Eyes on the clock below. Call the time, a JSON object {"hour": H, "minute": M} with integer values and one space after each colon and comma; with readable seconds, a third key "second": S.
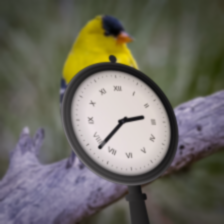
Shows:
{"hour": 2, "minute": 38}
